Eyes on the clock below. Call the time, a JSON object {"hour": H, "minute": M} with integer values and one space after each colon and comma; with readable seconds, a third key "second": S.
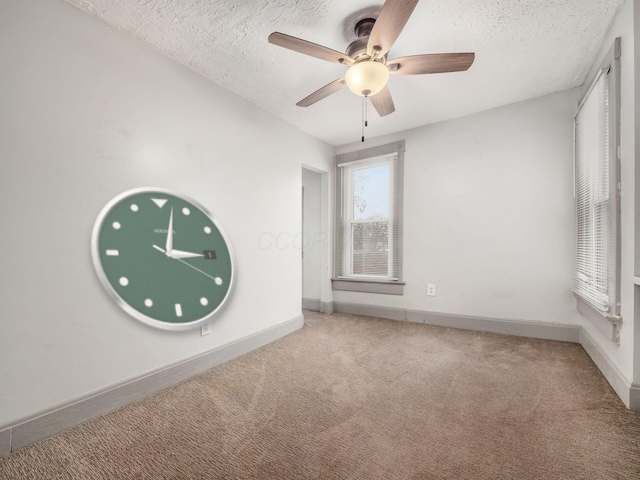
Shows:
{"hour": 3, "minute": 2, "second": 20}
